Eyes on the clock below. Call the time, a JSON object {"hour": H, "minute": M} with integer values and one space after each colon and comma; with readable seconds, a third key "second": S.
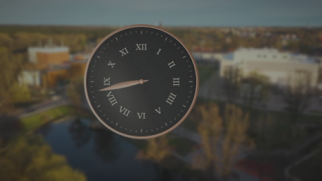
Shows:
{"hour": 8, "minute": 43}
